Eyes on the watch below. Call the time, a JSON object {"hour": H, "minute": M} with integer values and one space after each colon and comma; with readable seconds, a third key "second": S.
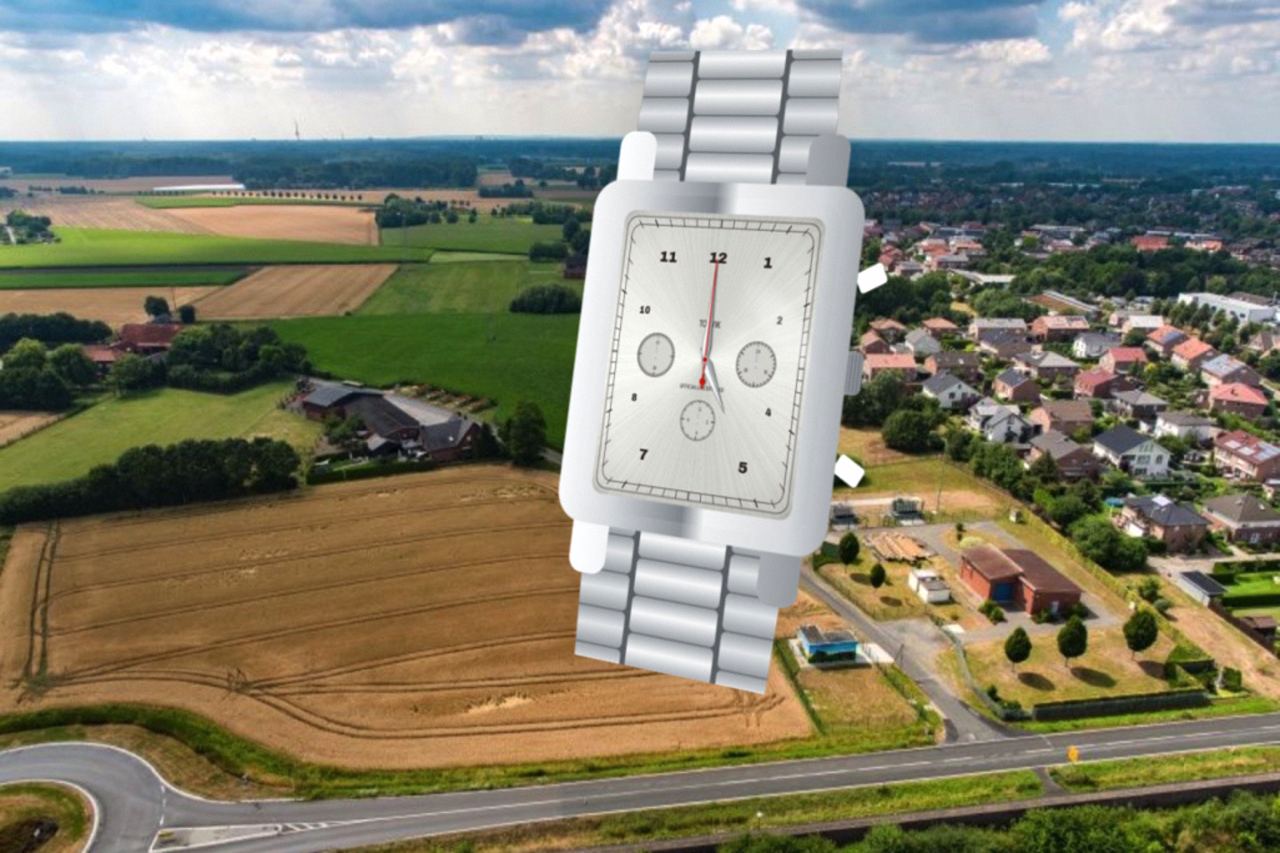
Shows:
{"hour": 5, "minute": 0}
